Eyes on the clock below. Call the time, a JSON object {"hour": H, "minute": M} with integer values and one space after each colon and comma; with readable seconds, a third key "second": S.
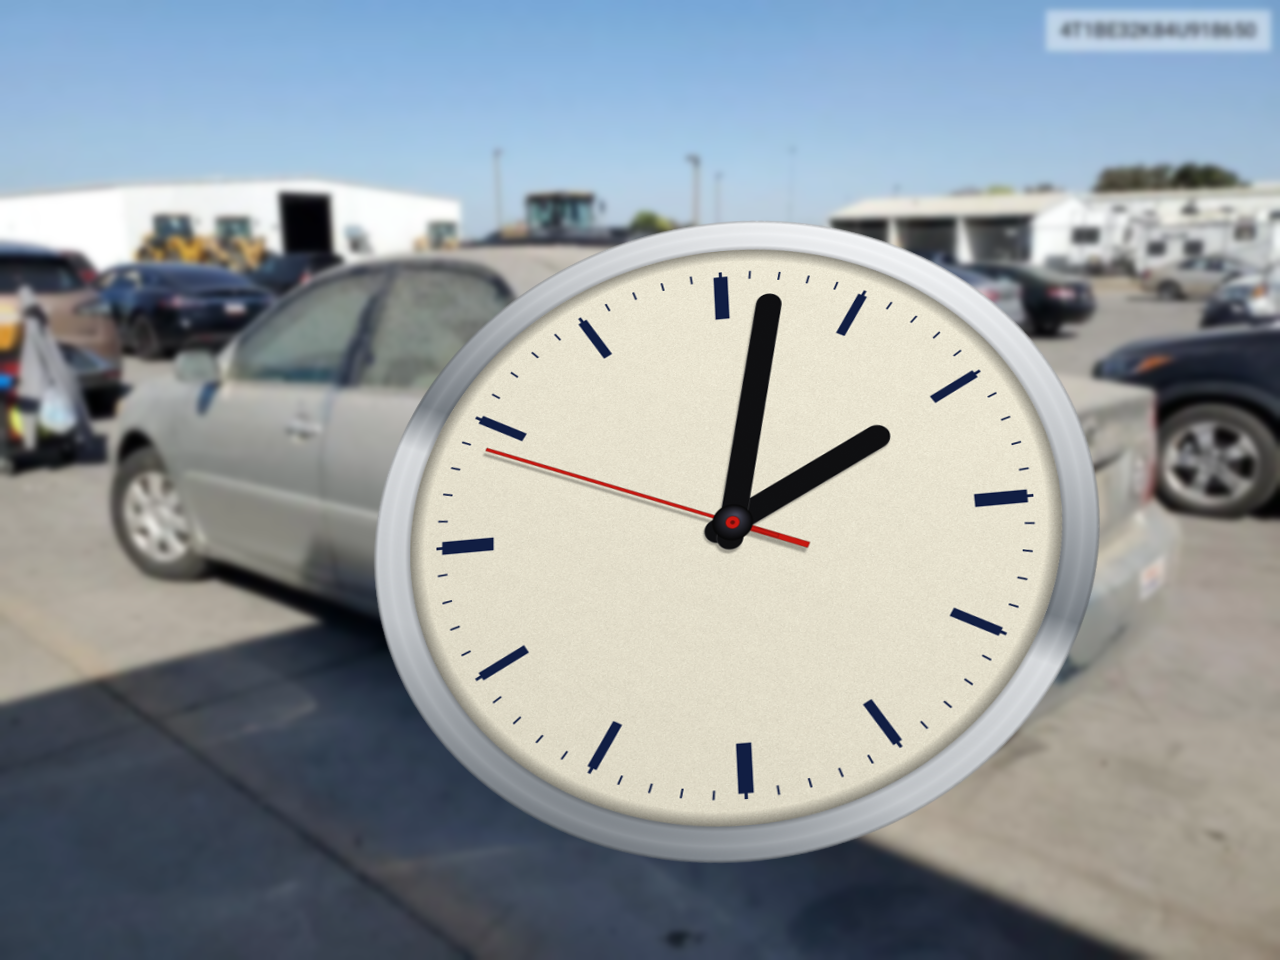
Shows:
{"hour": 2, "minute": 1, "second": 49}
